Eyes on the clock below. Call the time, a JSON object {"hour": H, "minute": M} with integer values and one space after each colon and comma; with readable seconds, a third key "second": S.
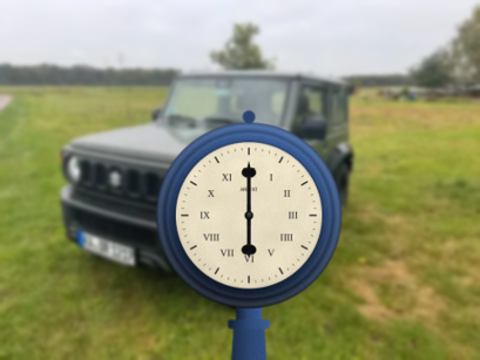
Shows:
{"hour": 6, "minute": 0}
